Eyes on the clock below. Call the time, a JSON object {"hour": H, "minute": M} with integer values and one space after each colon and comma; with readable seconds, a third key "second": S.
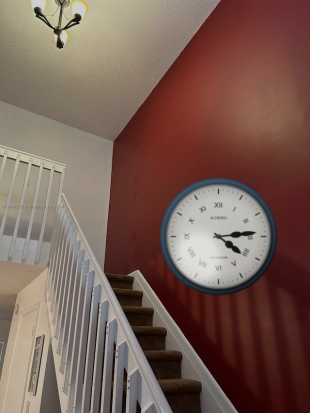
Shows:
{"hour": 4, "minute": 14}
